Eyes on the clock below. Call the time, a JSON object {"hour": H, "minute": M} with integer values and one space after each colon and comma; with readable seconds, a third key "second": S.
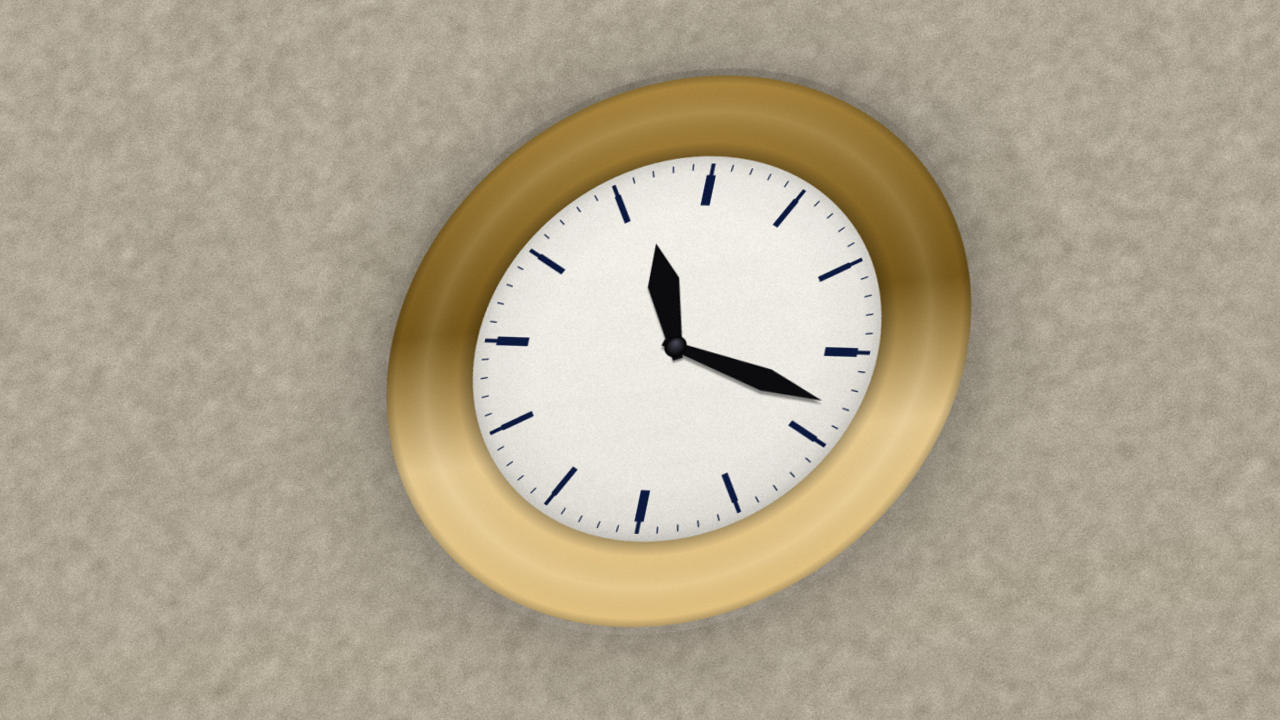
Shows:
{"hour": 11, "minute": 18}
